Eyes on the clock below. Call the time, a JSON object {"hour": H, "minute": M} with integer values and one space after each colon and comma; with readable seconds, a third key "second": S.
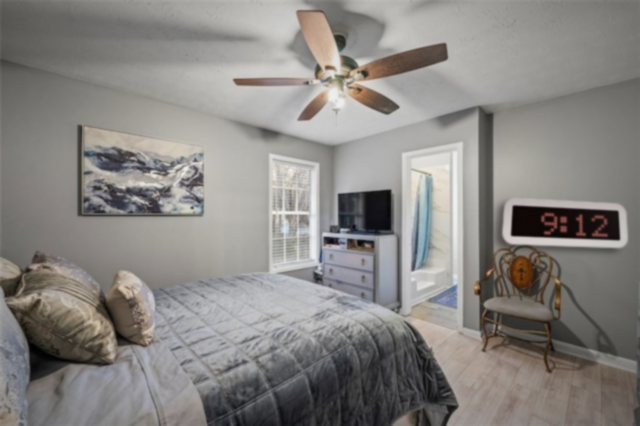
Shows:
{"hour": 9, "minute": 12}
